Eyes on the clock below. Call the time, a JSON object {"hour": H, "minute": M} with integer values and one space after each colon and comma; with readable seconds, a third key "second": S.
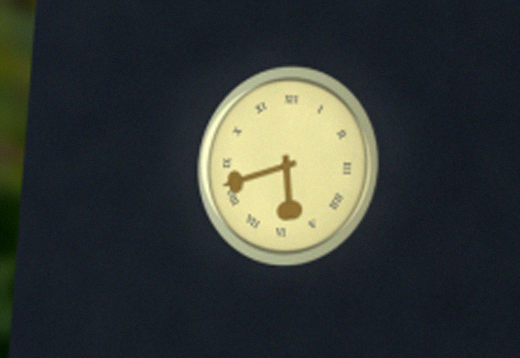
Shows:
{"hour": 5, "minute": 42}
